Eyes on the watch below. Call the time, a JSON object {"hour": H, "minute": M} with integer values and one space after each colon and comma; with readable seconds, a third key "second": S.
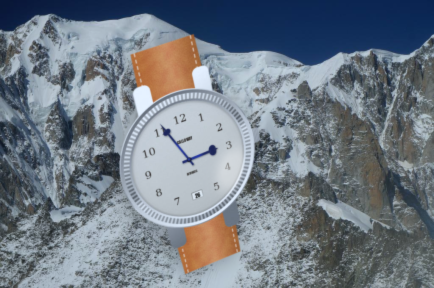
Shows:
{"hour": 2, "minute": 56}
